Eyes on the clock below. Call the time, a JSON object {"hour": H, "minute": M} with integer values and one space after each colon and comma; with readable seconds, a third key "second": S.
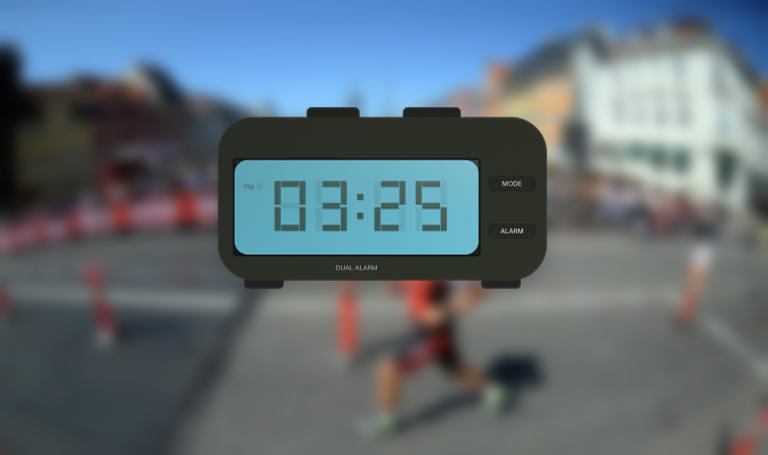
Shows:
{"hour": 3, "minute": 25}
